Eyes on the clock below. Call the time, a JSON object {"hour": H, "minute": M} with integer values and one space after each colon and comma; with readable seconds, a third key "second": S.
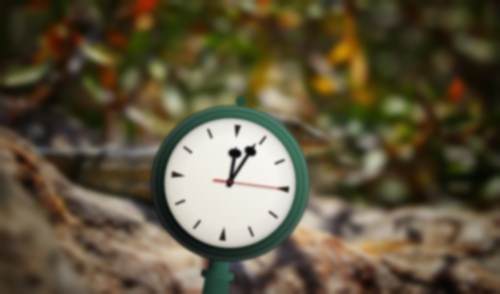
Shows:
{"hour": 12, "minute": 4, "second": 15}
